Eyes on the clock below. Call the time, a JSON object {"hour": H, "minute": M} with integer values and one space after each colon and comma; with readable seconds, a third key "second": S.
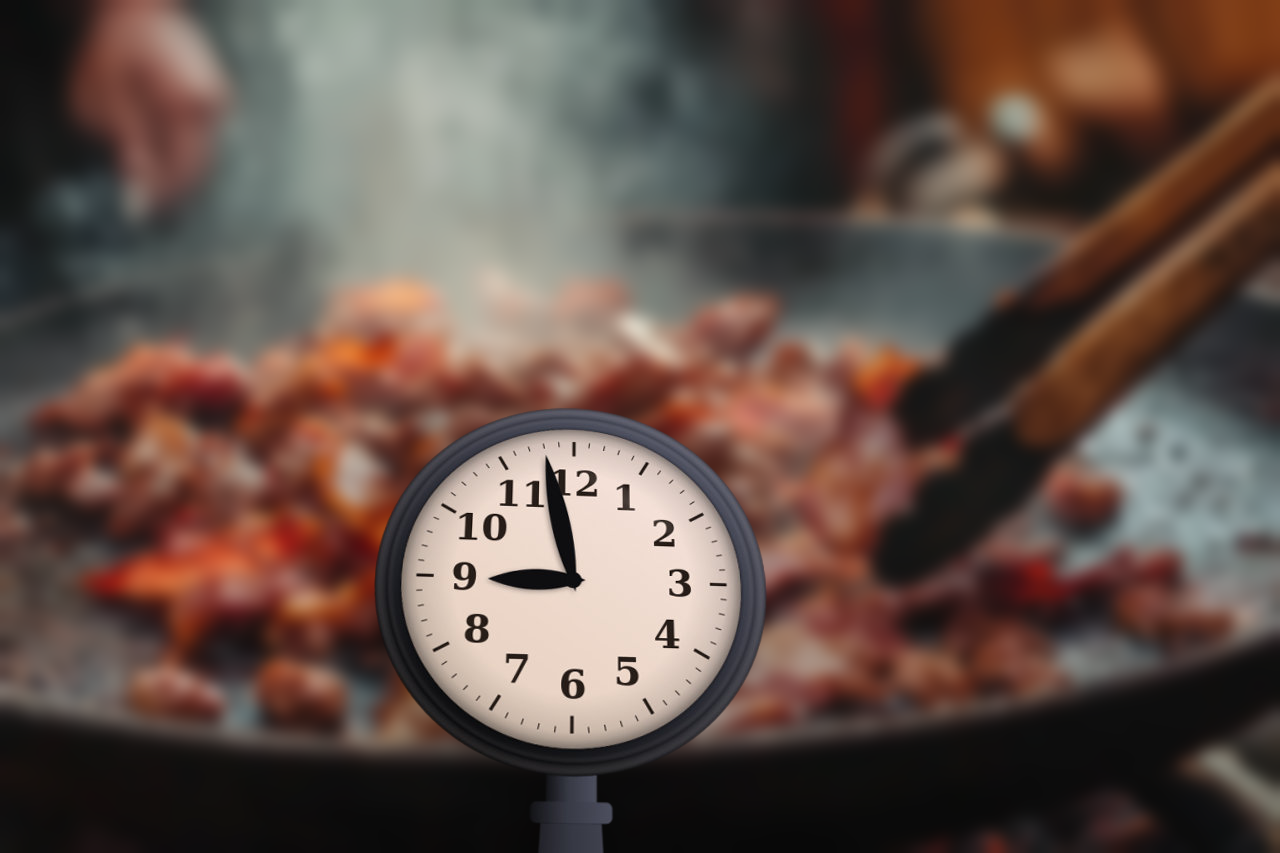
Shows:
{"hour": 8, "minute": 58}
